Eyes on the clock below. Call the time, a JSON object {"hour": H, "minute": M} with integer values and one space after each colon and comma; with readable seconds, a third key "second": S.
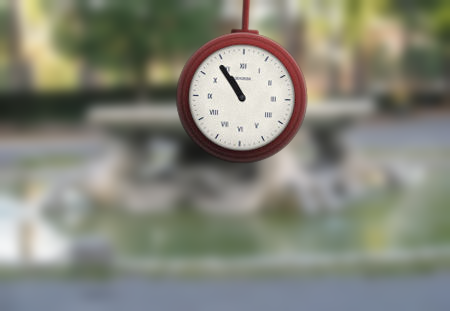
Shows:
{"hour": 10, "minute": 54}
